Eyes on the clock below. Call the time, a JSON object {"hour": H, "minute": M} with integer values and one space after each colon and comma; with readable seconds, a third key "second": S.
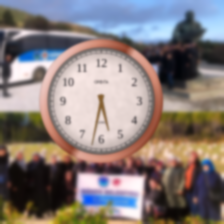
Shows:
{"hour": 5, "minute": 32}
